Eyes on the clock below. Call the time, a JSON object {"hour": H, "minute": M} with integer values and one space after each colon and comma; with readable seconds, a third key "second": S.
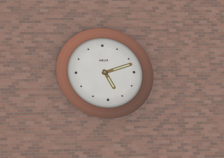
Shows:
{"hour": 5, "minute": 12}
